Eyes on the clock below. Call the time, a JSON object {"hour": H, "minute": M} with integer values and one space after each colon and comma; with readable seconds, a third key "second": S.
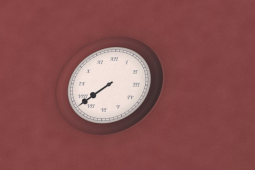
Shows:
{"hour": 7, "minute": 38}
